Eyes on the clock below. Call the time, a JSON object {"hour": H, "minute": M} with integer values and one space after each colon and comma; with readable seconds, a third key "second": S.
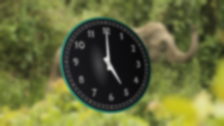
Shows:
{"hour": 5, "minute": 0}
